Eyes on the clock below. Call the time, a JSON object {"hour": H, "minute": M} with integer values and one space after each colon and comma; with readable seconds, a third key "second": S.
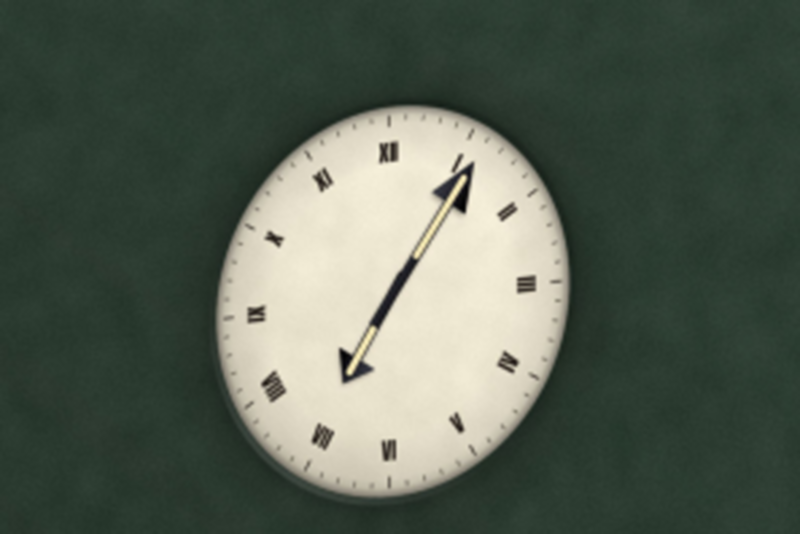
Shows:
{"hour": 7, "minute": 6}
